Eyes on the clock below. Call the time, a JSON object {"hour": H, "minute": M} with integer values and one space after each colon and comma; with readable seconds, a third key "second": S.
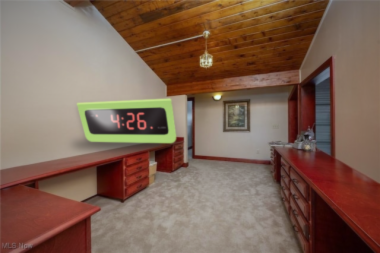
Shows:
{"hour": 4, "minute": 26}
